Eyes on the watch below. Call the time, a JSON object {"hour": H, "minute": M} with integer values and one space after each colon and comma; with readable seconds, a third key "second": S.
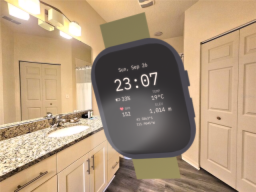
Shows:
{"hour": 23, "minute": 7}
